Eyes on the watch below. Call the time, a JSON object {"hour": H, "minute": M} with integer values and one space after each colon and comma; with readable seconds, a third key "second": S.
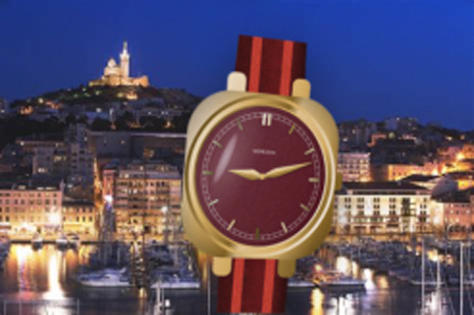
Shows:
{"hour": 9, "minute": 12}
